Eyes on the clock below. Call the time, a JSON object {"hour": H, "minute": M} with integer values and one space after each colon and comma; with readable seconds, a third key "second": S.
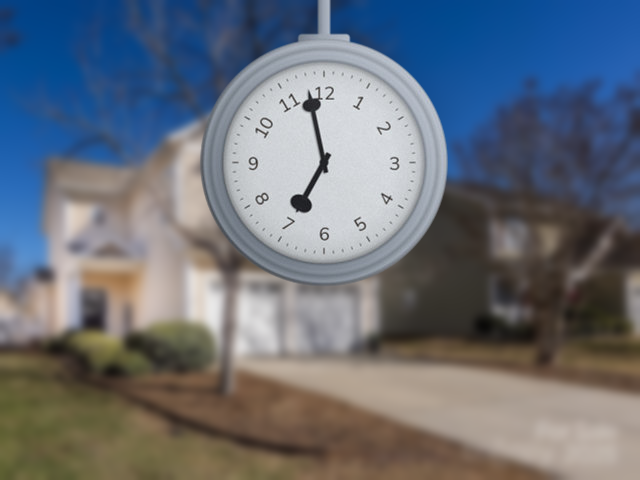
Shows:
{"hour": 6, "minute": 58}
